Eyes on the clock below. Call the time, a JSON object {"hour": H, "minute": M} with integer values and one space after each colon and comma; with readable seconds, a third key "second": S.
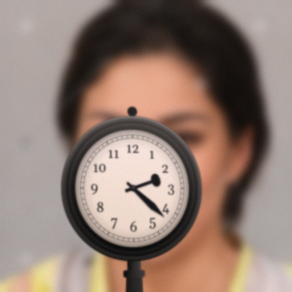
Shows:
{"hour": 2, "minute": 22}
